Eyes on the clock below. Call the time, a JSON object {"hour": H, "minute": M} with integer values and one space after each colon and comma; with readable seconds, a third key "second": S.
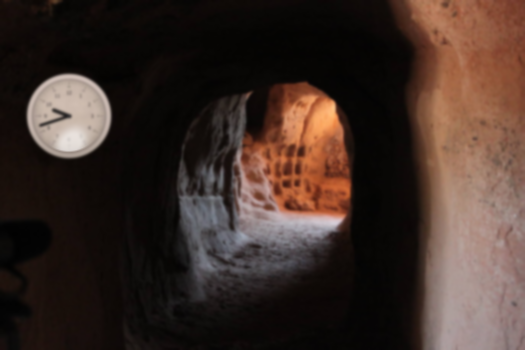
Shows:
{"hour": 9, "minute": 42}
